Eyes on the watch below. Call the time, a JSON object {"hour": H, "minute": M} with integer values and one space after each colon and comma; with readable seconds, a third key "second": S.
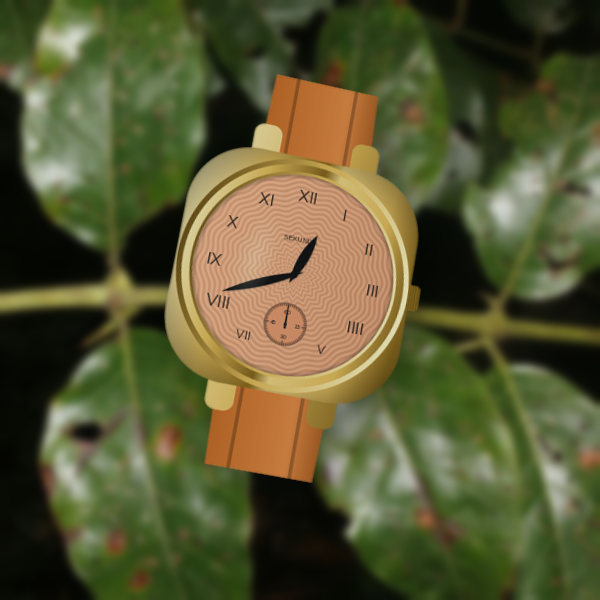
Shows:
{"hour": 12, "minute": 41}
